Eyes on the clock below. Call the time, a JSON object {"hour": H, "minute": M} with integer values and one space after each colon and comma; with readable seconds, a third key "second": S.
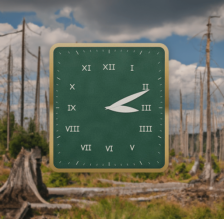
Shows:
{"hour": 3, "minute": 11}
